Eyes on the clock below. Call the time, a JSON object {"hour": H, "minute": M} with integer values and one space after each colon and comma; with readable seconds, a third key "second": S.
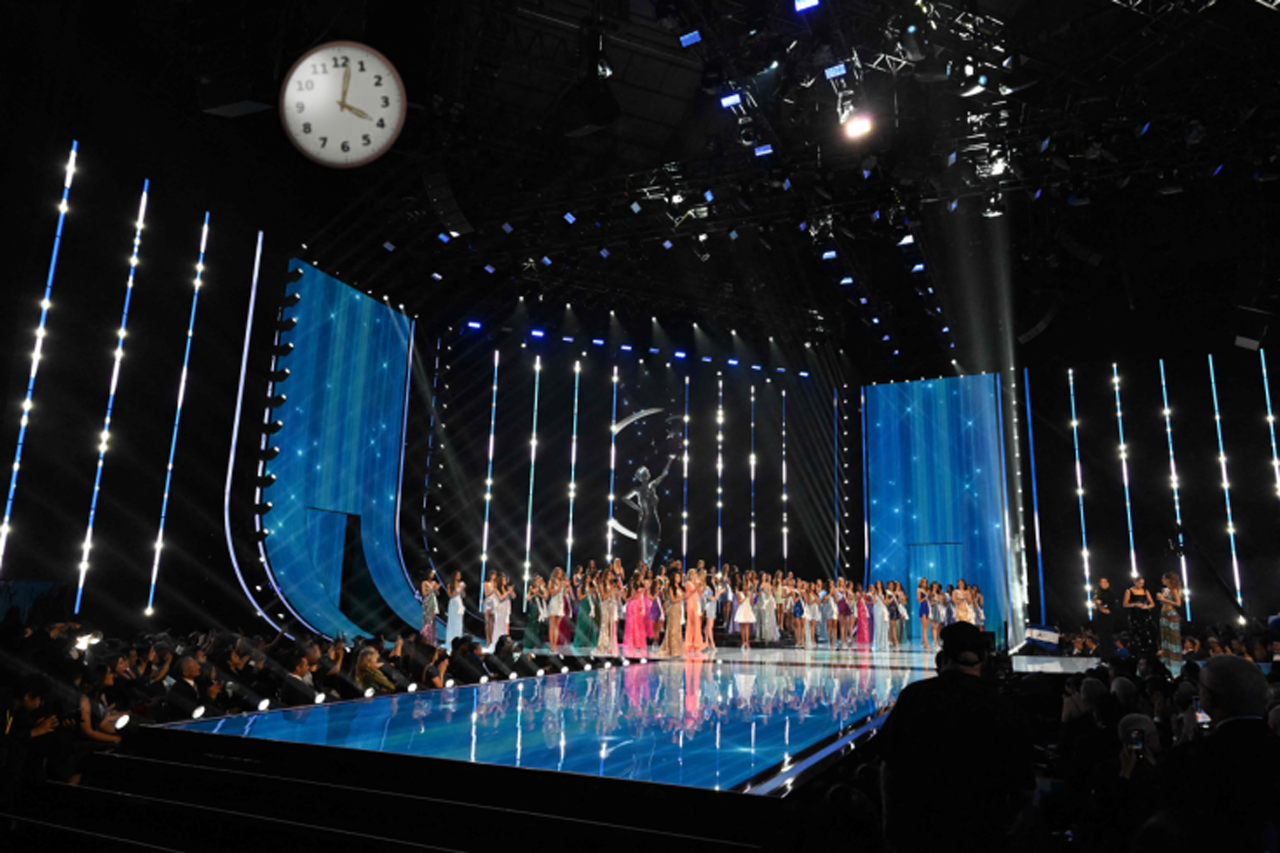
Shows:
{"hour": 4, "minute": 2}
